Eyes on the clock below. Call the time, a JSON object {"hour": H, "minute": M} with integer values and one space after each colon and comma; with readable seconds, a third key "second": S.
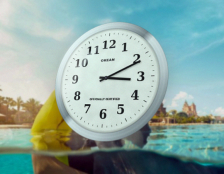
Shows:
{"hour": 3, "minute": 11}
